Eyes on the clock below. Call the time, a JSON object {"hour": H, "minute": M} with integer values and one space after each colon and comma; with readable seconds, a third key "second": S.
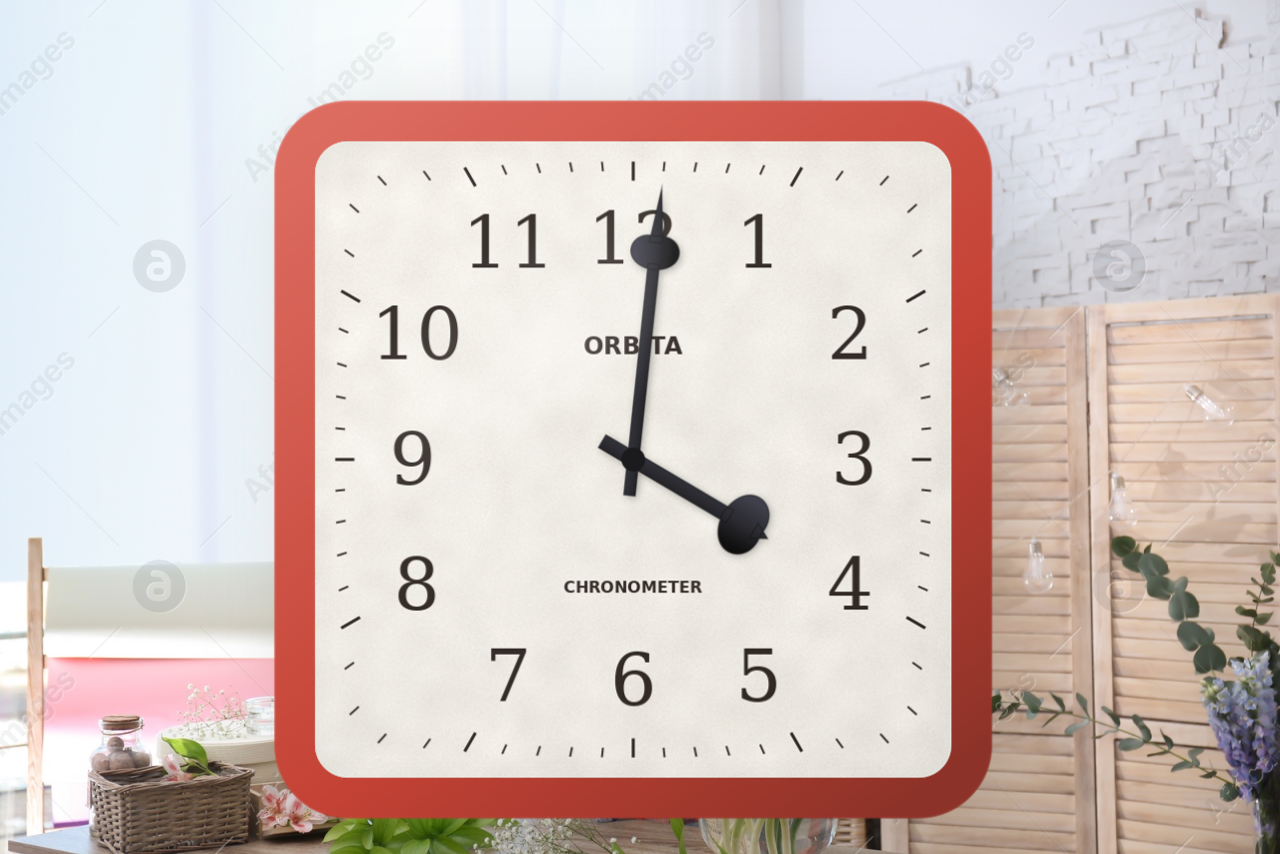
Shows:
{"hour": 4, "minute": 1}
